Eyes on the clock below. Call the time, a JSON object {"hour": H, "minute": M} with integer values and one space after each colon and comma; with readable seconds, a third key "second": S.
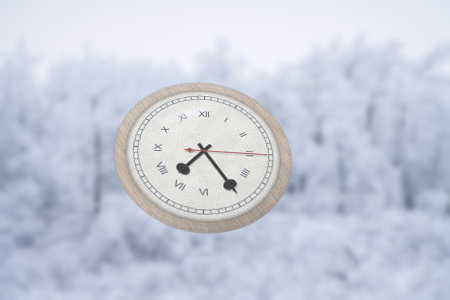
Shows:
{"hour": 7, "minute": 24, "second": 15}
